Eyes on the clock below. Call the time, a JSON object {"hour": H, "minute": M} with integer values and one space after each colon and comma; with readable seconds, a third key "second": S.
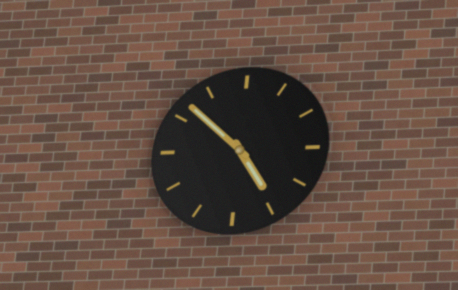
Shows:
{"hour": 4, "minute": 52}
